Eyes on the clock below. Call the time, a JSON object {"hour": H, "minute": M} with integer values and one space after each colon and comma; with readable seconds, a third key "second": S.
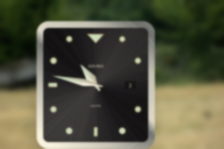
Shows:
{"hour": 10, "minute": 47}
